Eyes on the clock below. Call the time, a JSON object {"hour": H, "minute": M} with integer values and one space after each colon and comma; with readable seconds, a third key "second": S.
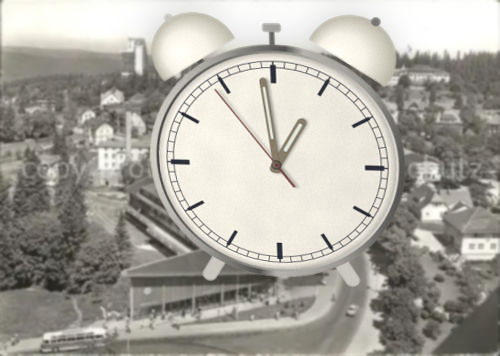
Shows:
{"hour": 12, "minute": 58, "second": 54}
